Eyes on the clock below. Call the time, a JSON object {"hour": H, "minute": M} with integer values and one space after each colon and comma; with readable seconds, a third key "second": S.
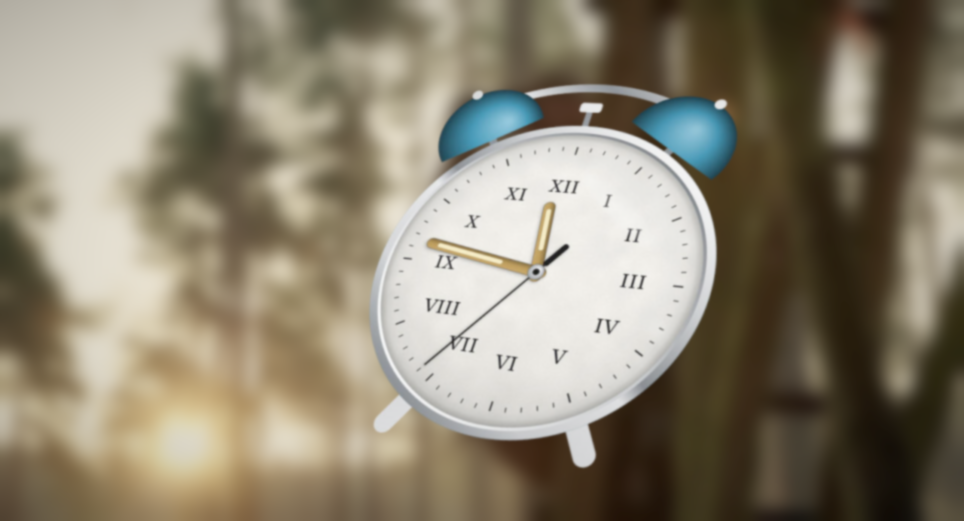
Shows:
{"hour": 11, "minute": 46, "second": 36}
